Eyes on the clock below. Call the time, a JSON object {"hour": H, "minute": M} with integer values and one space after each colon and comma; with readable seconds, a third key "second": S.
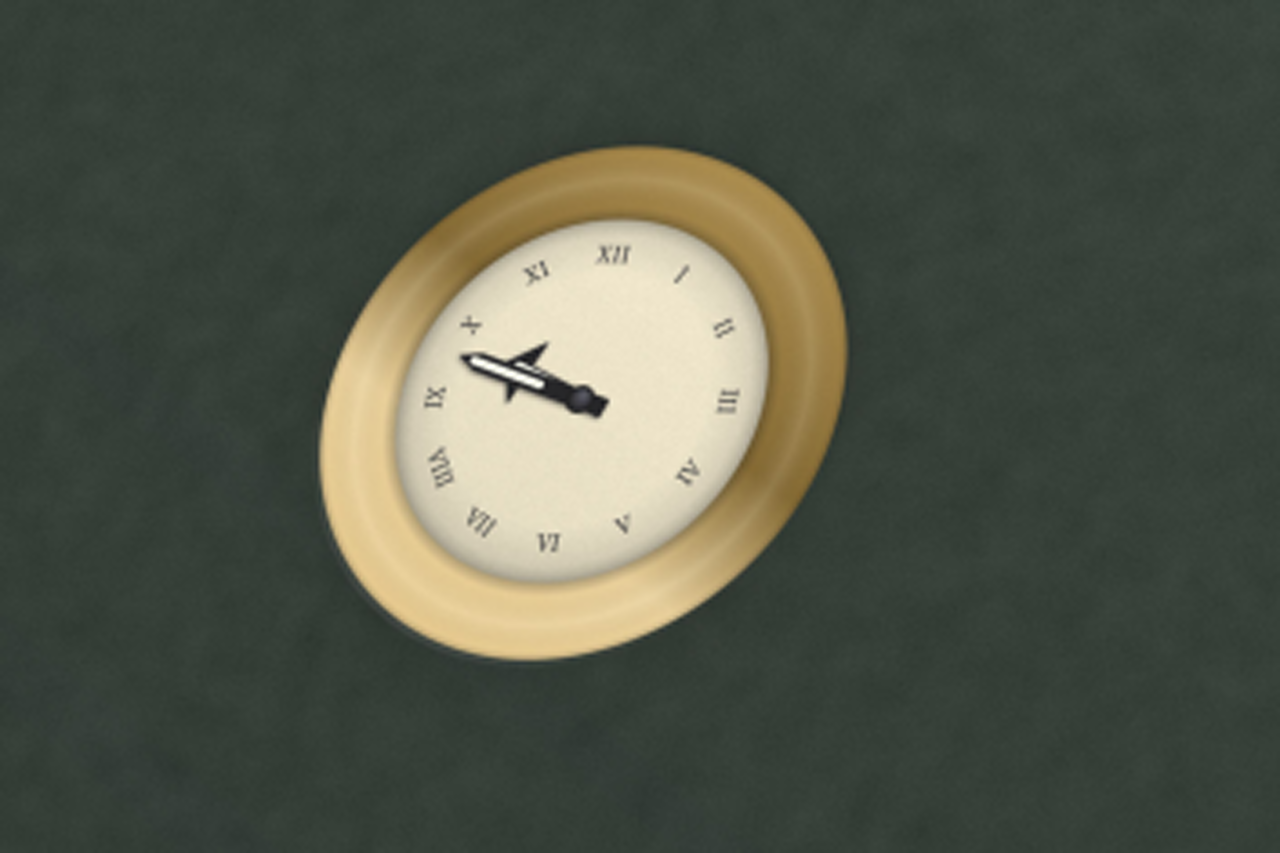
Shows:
{"hour": 9, "minute": 48}
